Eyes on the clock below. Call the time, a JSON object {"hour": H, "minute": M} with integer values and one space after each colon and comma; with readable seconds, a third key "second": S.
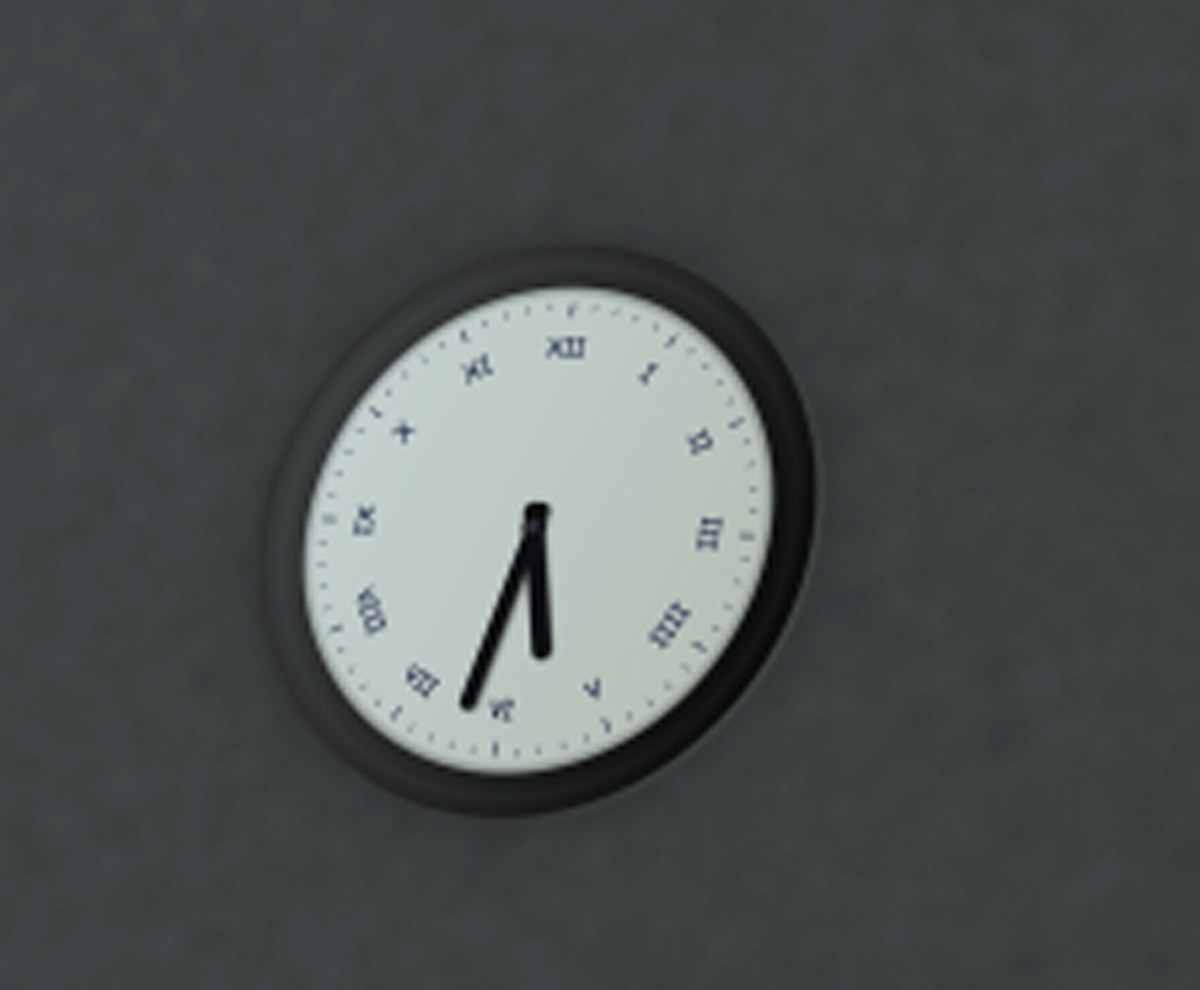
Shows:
{"hour": 5, "minute": 32}
